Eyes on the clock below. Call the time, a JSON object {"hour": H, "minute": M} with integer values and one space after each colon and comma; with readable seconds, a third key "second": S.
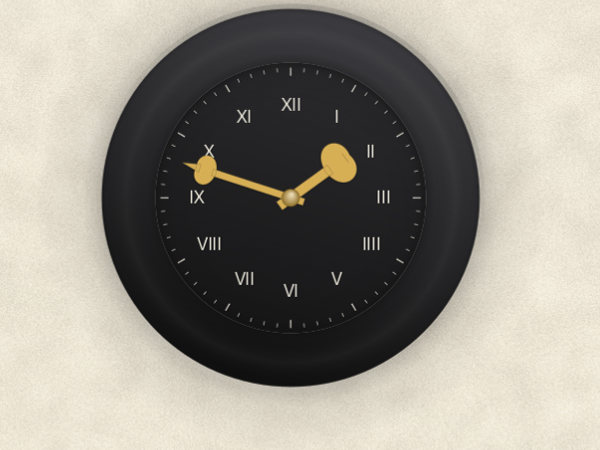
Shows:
{"hour": 1, "minute": 48}
